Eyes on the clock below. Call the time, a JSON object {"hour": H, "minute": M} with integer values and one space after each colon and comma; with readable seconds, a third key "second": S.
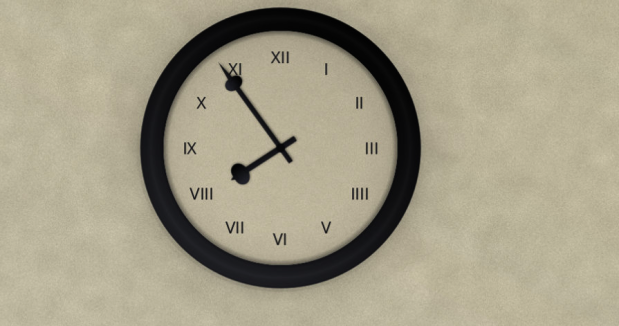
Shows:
{"hour": 7, "minute": 54}
